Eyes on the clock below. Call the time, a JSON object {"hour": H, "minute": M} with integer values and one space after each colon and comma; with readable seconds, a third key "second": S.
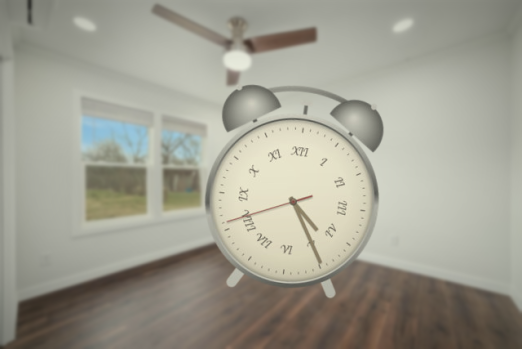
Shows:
{"hour": 4, "minute": 24, "second": 41}
